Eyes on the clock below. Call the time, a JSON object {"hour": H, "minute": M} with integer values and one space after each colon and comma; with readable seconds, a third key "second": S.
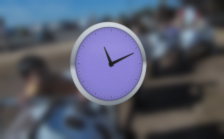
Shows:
{"hour": 11, "minute": 11}
